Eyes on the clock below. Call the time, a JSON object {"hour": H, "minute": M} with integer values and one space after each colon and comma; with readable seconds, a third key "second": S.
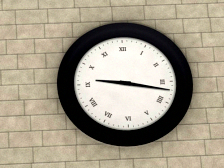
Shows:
{"hour": 9, "minute": 17}
